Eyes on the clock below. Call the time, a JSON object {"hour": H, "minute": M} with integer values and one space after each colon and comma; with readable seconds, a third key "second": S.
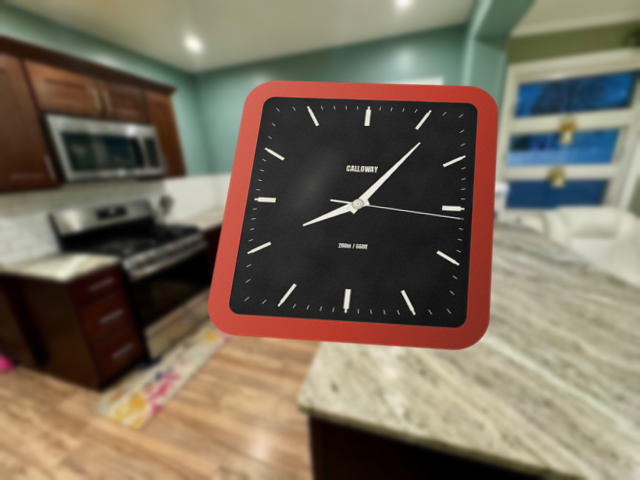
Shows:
{"hour": 8, "minute": 6, "second": 16}
